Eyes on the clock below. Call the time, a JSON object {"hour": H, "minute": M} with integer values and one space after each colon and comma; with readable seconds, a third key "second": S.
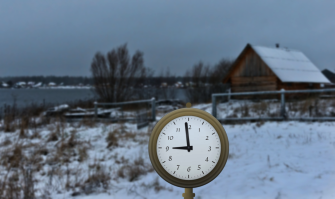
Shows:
{"hour": 8, "minute": 59}
